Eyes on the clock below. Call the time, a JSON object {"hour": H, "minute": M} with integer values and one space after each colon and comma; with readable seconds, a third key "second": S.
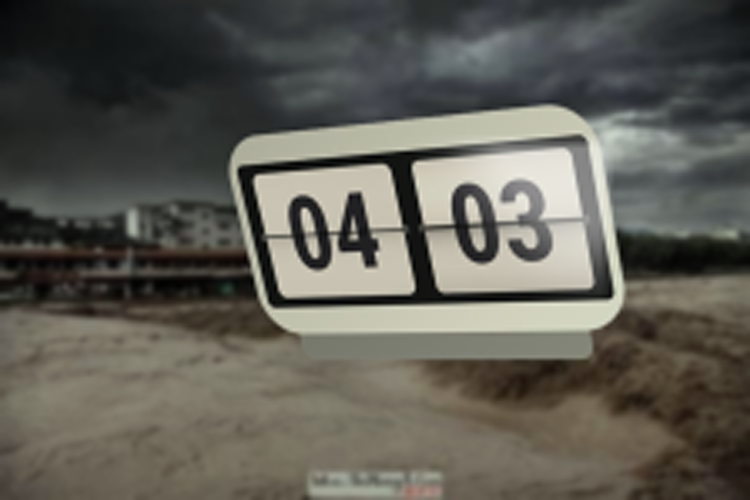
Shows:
{"hour": 4, "minute": 3}
